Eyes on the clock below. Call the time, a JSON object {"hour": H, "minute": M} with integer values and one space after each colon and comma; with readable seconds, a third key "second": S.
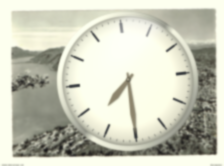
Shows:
{"hour": 7, "minute": 30}
